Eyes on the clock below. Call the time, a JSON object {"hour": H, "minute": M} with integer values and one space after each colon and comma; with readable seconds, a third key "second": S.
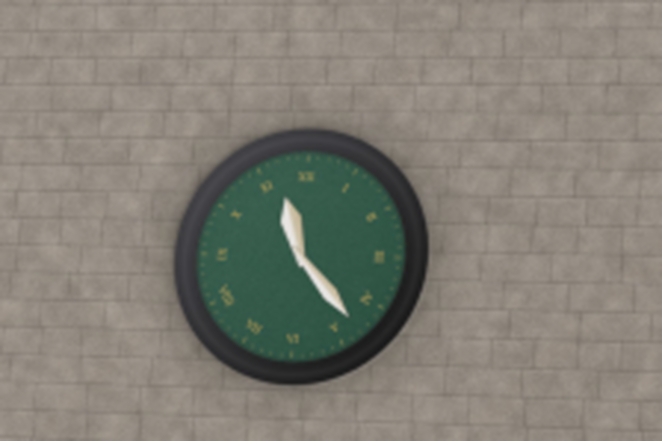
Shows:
{"hour": 11, "minute": 23}
